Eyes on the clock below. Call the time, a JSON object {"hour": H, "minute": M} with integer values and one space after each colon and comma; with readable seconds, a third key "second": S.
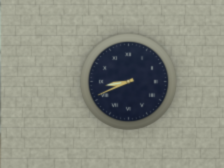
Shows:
{"hour": 8, "minute": 41}
